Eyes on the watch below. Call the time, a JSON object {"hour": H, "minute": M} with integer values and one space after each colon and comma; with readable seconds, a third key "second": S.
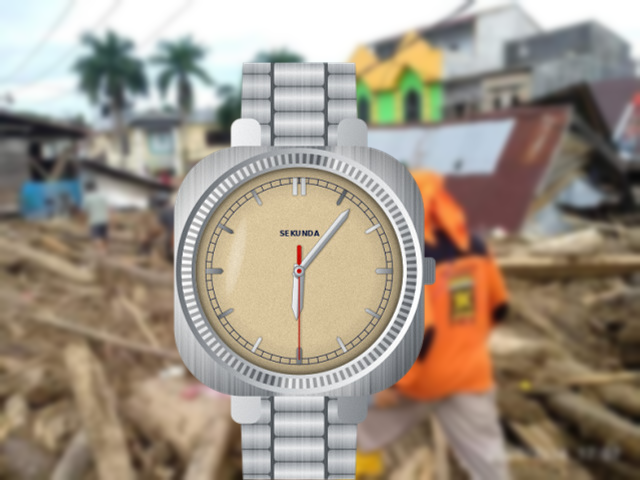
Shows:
{"hour": 6, "minute": 6, "second": 30}
